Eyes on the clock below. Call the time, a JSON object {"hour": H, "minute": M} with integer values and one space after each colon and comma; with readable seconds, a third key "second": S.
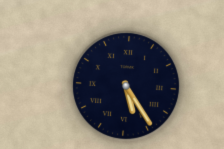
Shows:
{"hour": 5, "minute": 24}
